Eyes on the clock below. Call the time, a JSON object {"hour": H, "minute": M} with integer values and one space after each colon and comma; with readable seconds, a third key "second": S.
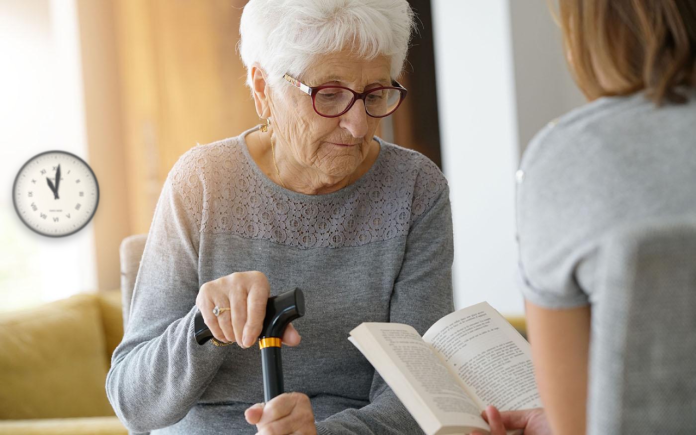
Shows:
{"hour": 11, "minute": 1}
